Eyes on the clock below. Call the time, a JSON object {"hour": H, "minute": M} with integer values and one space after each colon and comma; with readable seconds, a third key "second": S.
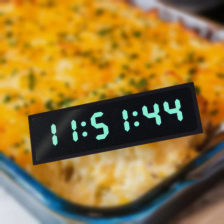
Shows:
{"hour": 11, "minute": 51, "second": 44}
